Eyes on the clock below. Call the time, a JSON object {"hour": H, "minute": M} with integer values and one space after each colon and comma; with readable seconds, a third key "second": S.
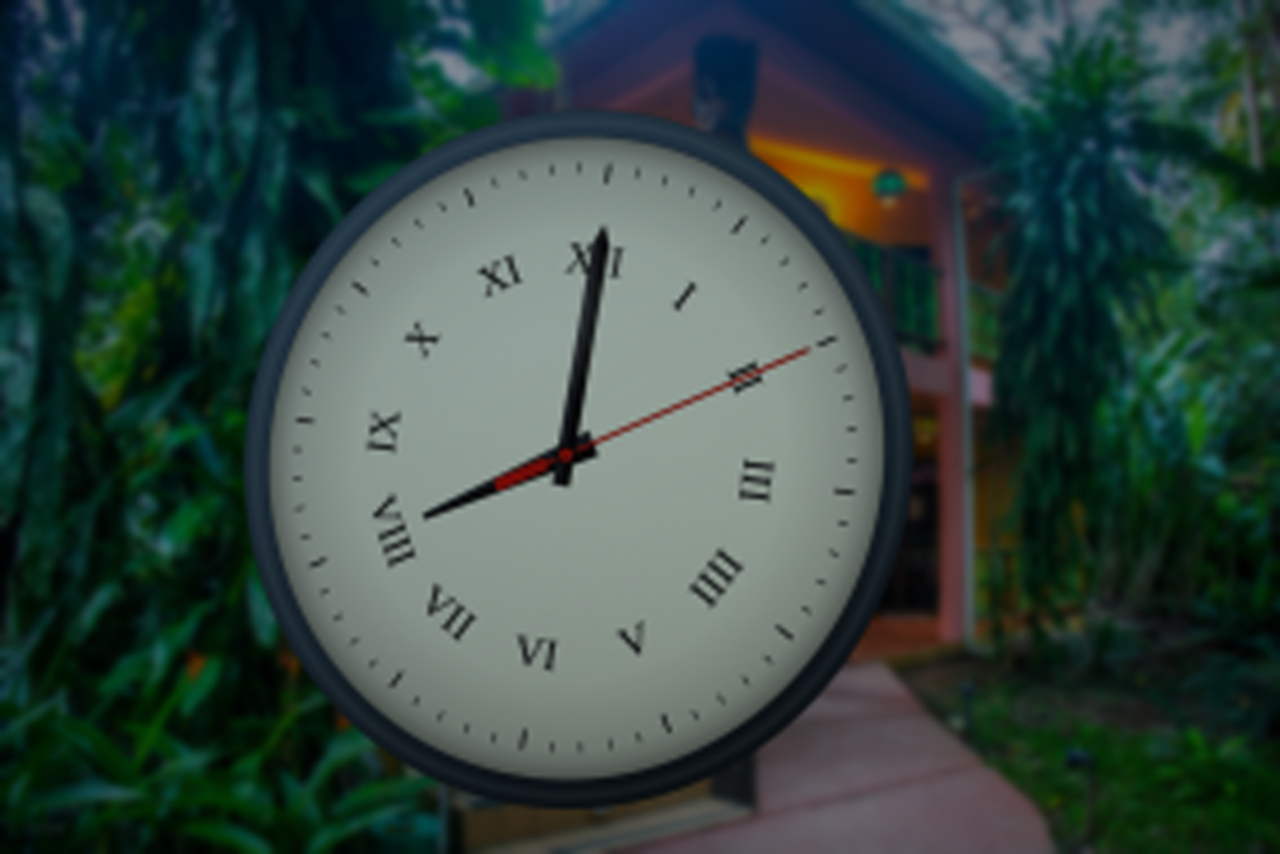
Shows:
{"hour": 8, "minute": 0, "second": 10}
